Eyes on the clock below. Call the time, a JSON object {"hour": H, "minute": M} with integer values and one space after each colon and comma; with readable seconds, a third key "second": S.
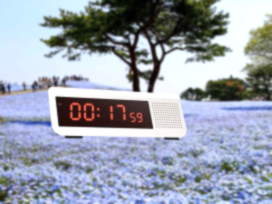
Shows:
{"hour": 0, "minute": 17, "second": 59}
